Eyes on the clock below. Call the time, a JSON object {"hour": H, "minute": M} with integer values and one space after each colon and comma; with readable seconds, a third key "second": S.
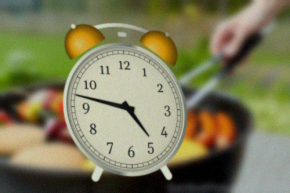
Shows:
{"hour": 4, "minute": 47}
